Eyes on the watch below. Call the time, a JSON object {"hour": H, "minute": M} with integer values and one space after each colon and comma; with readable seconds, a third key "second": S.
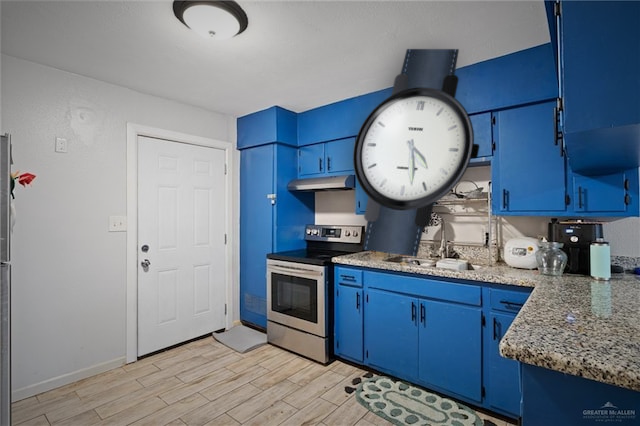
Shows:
{"hour": 4, "minute": 28}
